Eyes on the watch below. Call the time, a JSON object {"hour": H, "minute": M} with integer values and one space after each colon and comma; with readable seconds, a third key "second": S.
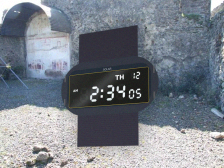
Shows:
{"hour": 2, "minute": 34, "second": 5}
